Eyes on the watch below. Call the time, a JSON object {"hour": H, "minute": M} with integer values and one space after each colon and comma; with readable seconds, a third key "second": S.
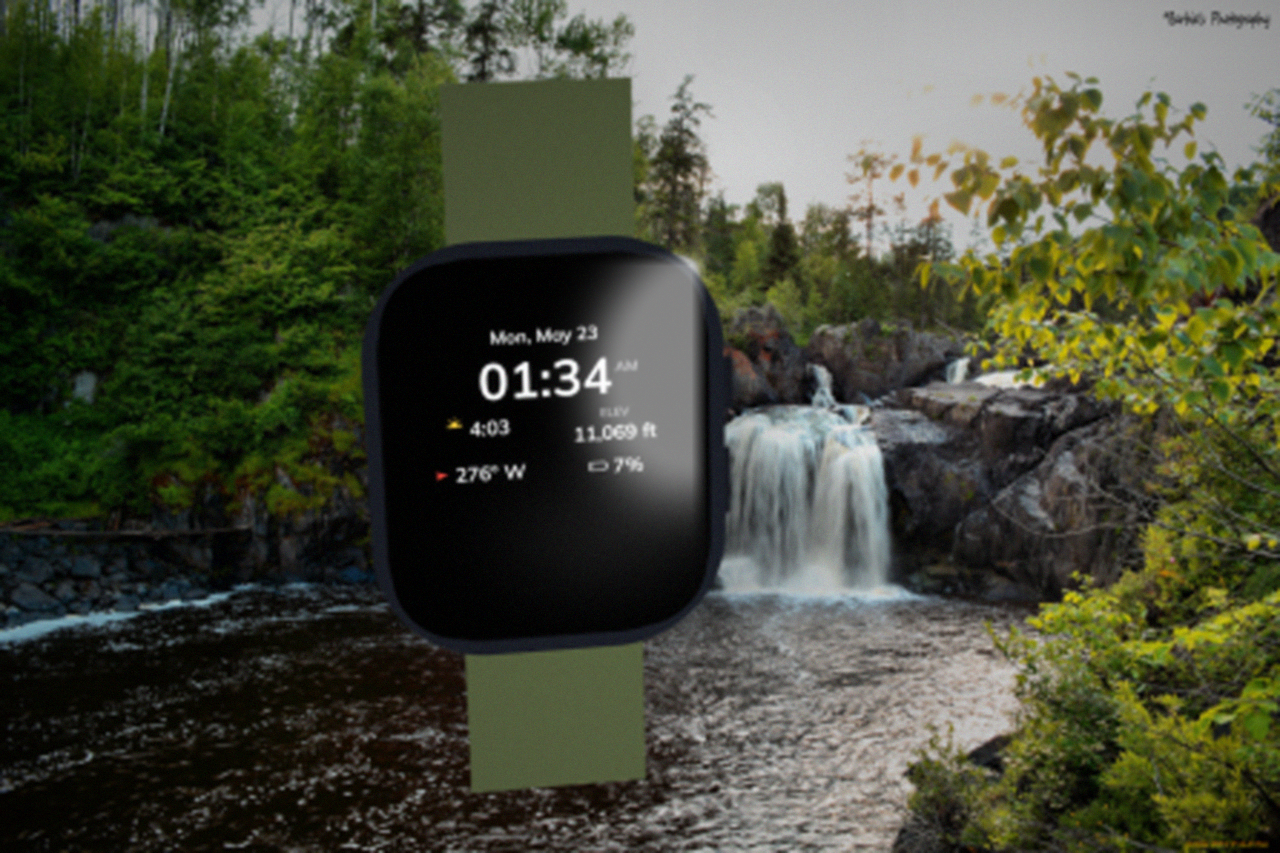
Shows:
{"hour": 1, "minute": 34}
